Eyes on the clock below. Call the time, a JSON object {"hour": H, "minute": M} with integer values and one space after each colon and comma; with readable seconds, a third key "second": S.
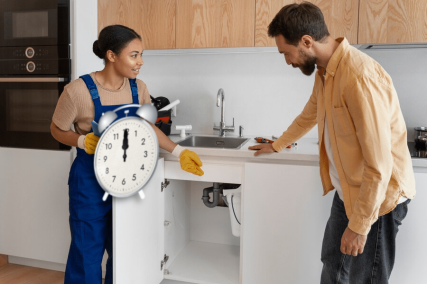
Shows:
{"hour": 12, "minute": 0}
